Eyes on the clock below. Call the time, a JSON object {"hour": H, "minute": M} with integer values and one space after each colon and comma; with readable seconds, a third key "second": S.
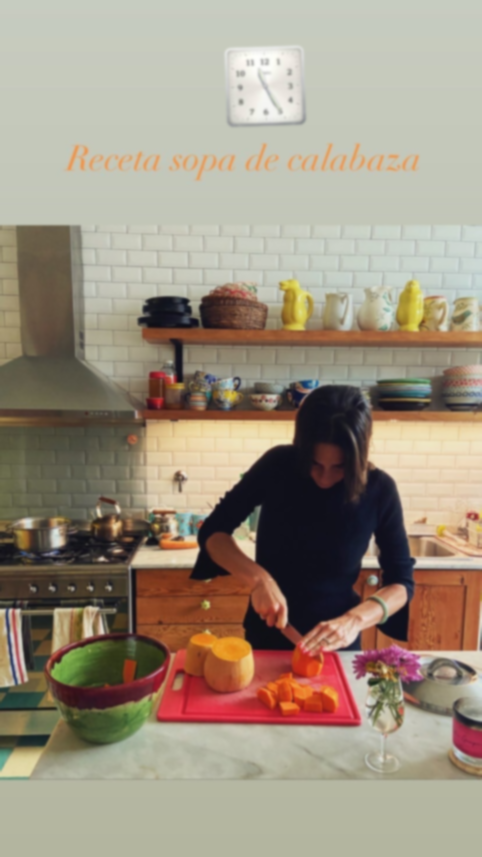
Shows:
{"hour": 11, "minute": 25}
